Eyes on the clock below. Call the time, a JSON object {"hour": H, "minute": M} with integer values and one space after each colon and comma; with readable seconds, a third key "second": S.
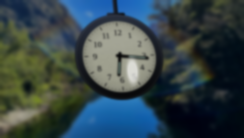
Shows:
{"hour": 6, "minute": 16}
